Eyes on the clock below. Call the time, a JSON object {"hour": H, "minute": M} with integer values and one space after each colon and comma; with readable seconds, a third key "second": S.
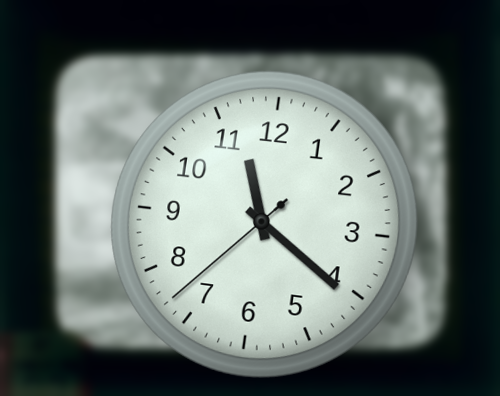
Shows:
{"hour": 11, "minute": 20, "second": 37}
